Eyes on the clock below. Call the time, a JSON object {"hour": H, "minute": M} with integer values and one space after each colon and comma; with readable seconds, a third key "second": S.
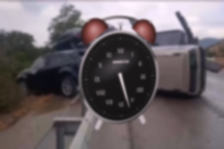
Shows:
{"hour": 5, "minute": 27}
